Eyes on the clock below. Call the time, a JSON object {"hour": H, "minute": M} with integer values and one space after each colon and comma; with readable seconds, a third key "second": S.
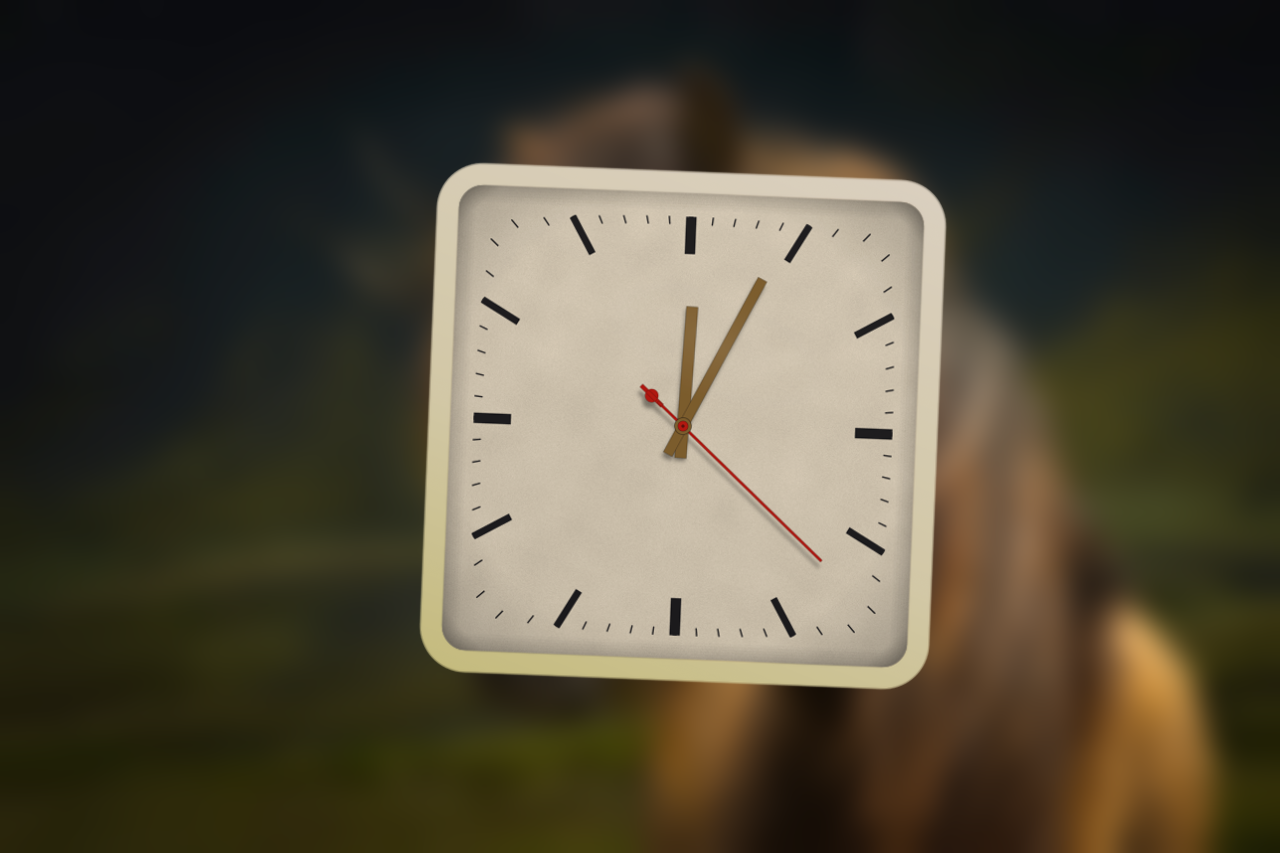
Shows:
{"hour": 12, "minute": 4, "second": 22}
